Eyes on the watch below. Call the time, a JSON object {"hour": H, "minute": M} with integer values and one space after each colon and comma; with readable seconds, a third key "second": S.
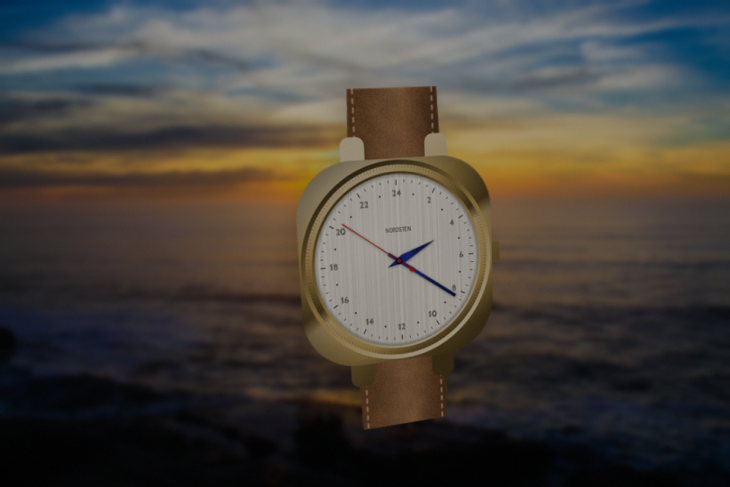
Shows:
{"hour": 4, "minute": 20, "second": 51}
